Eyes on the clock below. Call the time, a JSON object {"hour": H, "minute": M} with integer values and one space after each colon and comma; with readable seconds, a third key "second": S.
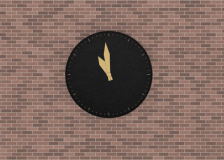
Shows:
{"hour": 10, "minute": 59}
